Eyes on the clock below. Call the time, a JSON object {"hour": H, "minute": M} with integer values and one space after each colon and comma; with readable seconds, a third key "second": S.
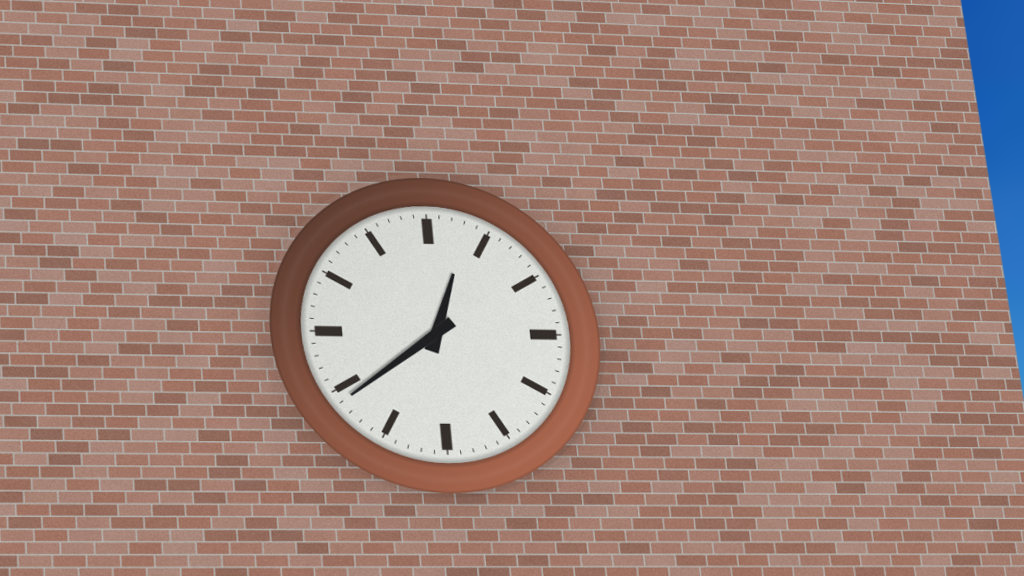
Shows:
{"hour": 12, "minute": 39}
